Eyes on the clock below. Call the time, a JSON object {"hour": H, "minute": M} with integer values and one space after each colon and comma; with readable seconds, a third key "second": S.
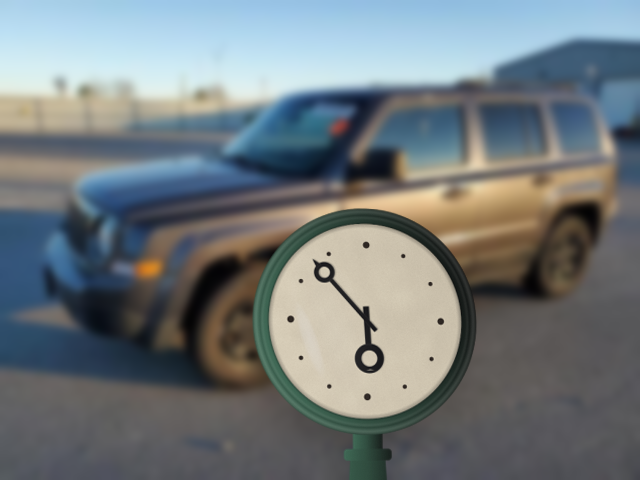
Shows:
{"hour": 5, "minute": 53}
